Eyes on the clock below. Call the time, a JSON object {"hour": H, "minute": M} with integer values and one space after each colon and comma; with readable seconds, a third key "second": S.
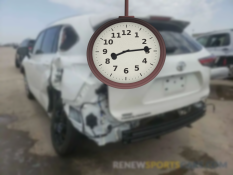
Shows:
{"hour": 8, "minute": 14}
